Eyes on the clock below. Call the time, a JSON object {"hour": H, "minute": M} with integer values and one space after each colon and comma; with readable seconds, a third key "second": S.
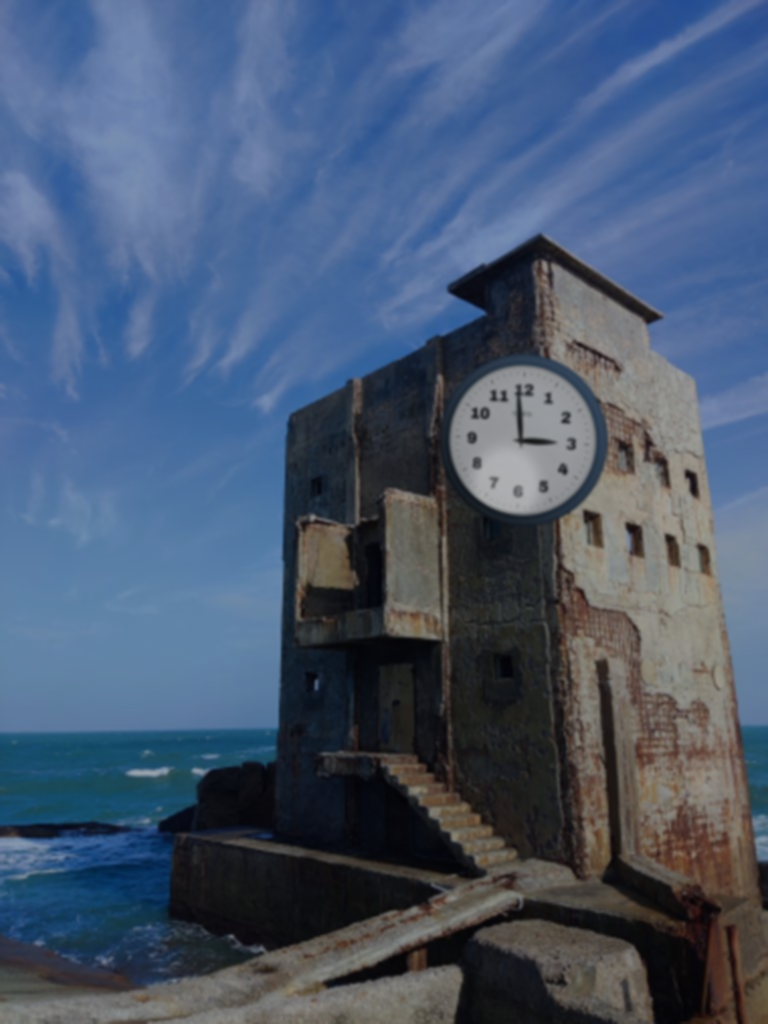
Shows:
{"hour": 2, "minute": 59}
